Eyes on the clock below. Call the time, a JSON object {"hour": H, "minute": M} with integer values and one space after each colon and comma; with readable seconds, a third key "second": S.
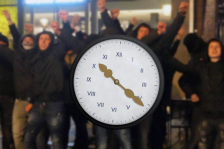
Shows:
{"hour": 10, "minute": 21}
